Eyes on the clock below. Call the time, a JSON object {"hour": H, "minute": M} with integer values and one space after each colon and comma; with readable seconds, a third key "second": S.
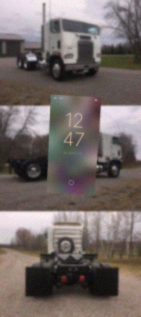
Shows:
{"hour": 12, "minute": 47}
